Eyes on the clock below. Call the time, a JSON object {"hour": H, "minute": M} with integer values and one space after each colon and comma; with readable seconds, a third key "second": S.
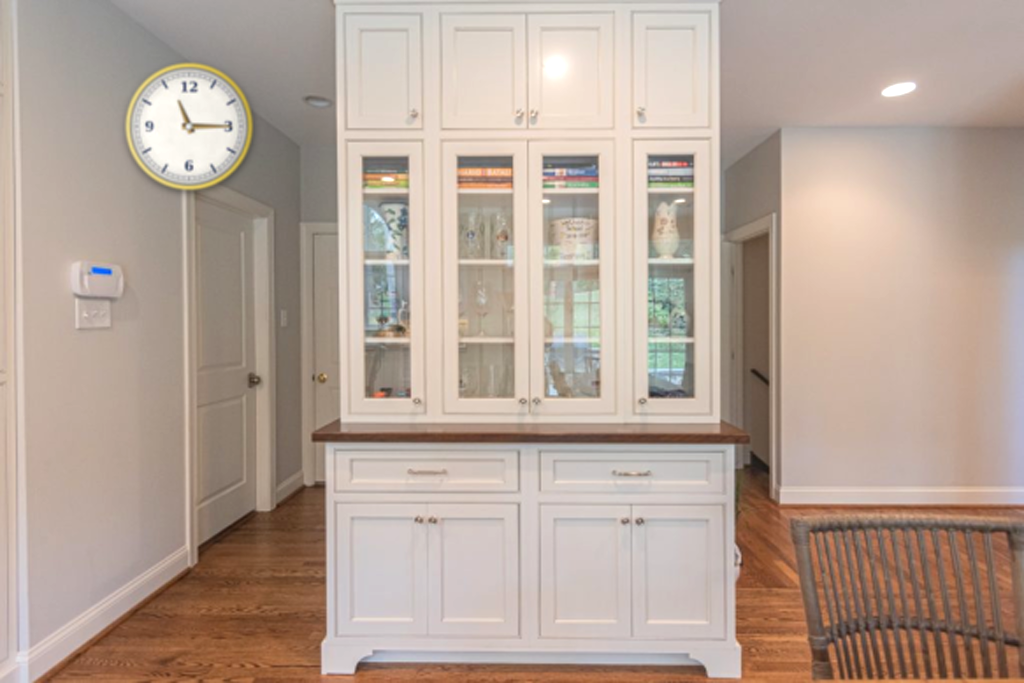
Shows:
{"hour": 11, "minute": 15}
